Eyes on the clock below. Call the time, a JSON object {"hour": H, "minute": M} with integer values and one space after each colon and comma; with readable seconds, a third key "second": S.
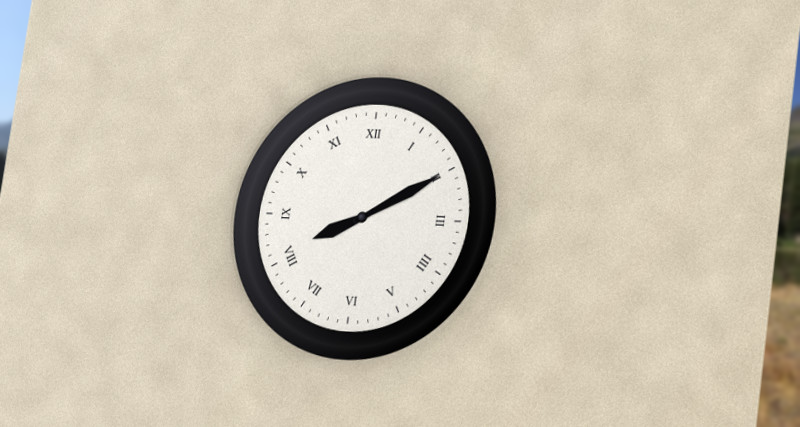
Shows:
{"hour": 8, "minute": 10}
